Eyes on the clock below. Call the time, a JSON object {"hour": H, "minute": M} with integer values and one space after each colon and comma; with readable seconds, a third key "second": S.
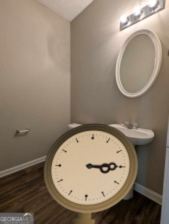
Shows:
{"hour": 3, "minute": 15}
